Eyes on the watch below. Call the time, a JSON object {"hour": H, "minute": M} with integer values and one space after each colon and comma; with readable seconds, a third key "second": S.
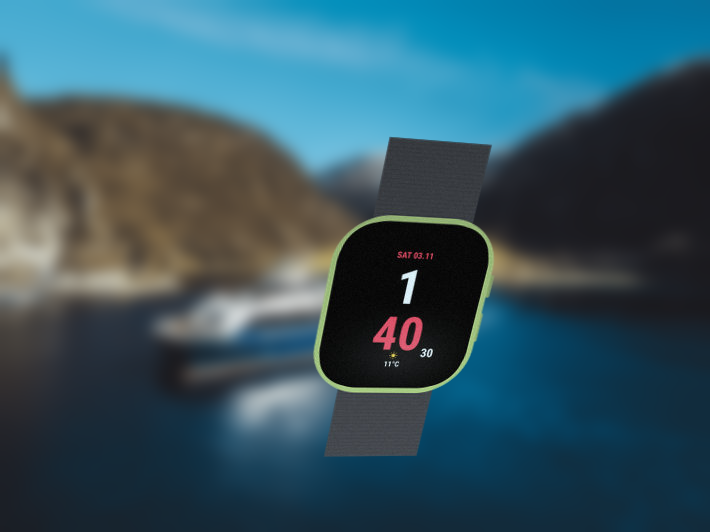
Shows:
{"hour": 1, "minute": 40, "second": 30}
